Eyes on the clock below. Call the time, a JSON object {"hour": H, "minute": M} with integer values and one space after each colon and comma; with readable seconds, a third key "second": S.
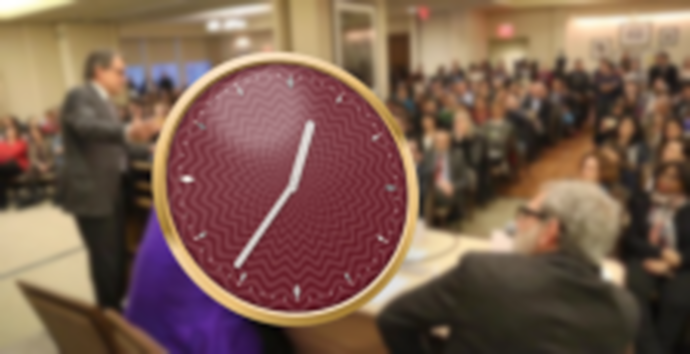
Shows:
{"hour": 12, "minute": 36}
